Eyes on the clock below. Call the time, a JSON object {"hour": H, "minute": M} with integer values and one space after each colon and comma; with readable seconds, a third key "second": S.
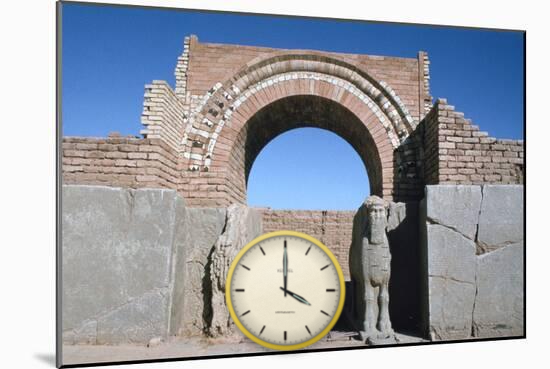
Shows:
{"hour": 4, "minute": 0}
